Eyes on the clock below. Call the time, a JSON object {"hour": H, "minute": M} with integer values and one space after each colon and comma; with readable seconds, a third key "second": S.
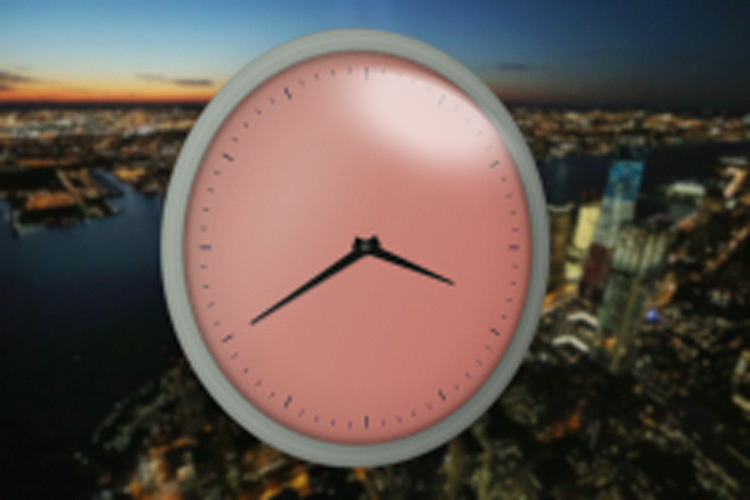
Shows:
{"hour": 3, "minute": 40}
